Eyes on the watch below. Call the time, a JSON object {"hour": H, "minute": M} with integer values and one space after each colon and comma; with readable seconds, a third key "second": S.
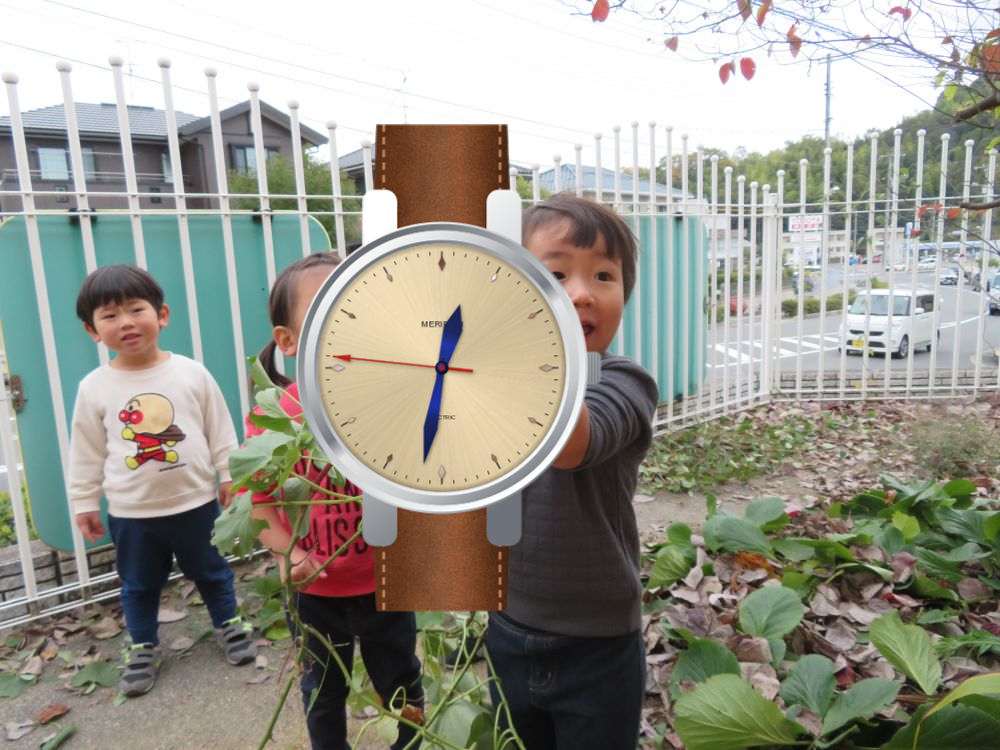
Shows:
{"hour": 12, "minute": 31, "second": 46}
